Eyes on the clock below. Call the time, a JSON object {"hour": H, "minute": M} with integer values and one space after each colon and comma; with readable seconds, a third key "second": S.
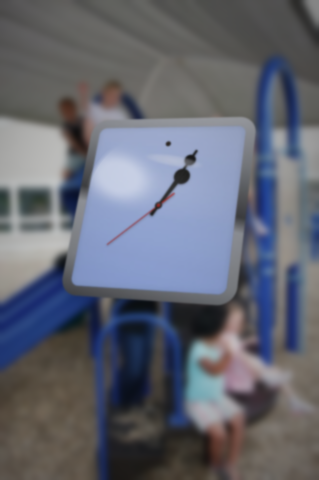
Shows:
{"hour": 1, "minute": 4, "second": 38}
